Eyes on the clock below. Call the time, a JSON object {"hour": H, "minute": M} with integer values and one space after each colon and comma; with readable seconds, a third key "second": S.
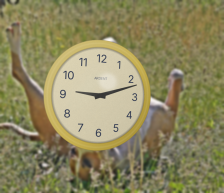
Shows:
{"hour": 9, "minute": 12}
